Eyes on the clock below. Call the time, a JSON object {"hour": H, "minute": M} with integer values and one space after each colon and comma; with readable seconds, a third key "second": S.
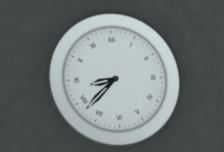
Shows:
{"hour": 8, "minute": 38}
